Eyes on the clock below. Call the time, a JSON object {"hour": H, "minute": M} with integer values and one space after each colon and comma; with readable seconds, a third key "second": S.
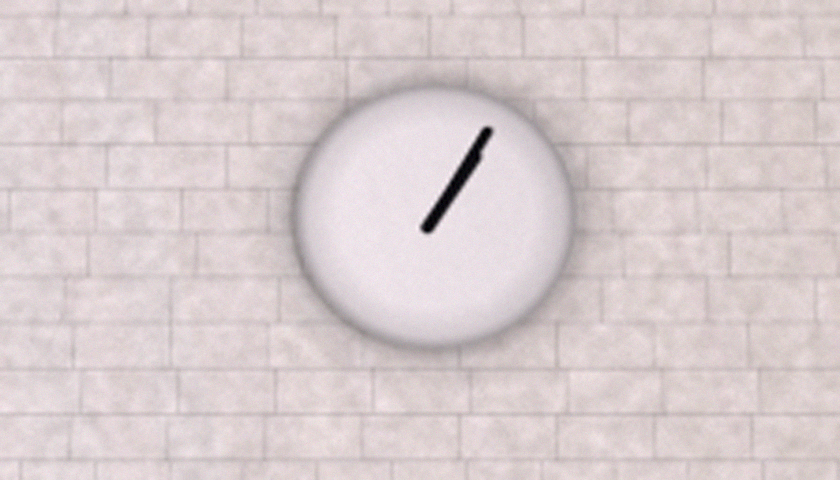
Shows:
{"hour": 1, "minute": 5}
